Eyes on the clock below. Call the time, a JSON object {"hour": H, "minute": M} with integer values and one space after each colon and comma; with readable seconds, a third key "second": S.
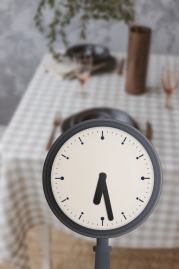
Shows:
{"hour": 6, "minute": 28}
